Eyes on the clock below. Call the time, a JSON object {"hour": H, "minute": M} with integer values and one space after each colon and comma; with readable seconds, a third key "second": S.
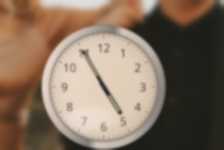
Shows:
{"hour": 4, "minute": 55}
